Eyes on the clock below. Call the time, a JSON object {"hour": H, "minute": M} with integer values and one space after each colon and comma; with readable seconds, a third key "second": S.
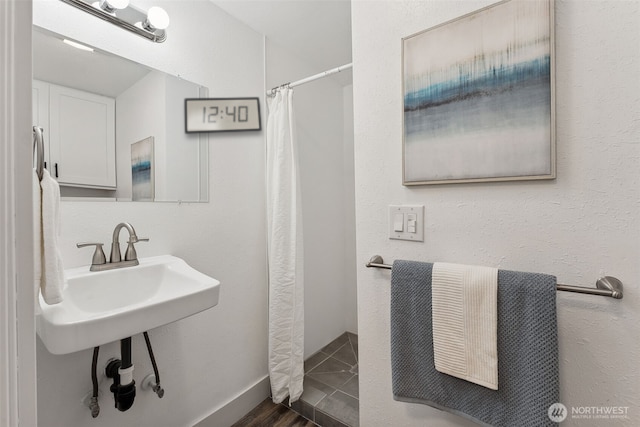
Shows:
{"hour": 12, "minute": 40}
